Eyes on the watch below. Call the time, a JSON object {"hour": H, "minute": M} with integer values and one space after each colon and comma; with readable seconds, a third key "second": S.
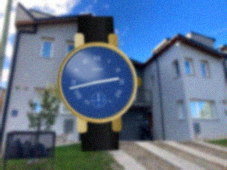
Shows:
{"hour": 2, "minute": 43}
